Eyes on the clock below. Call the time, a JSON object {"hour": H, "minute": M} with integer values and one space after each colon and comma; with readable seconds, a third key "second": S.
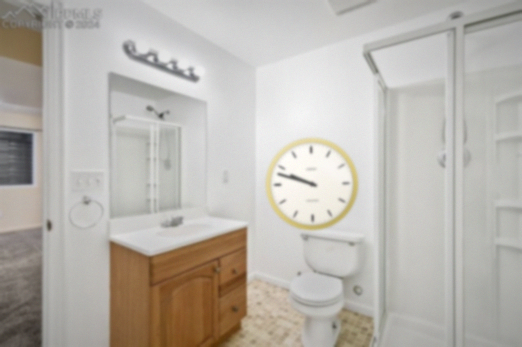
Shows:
{"hour": 9, "minute": 48}
